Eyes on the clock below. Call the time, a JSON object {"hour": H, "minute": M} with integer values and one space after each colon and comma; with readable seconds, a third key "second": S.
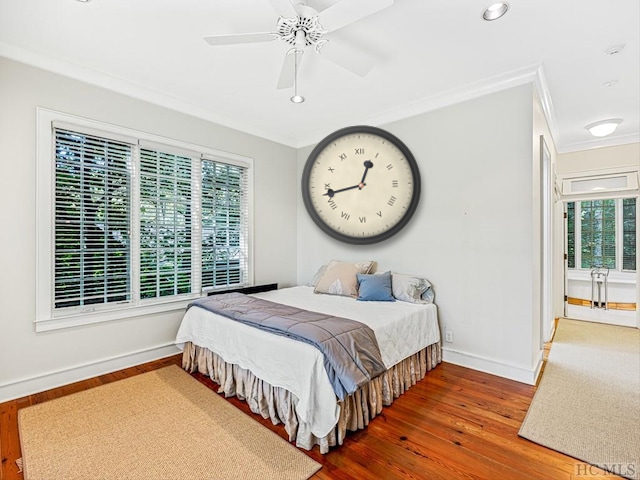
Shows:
{"hour": 12, "minute": 43}
